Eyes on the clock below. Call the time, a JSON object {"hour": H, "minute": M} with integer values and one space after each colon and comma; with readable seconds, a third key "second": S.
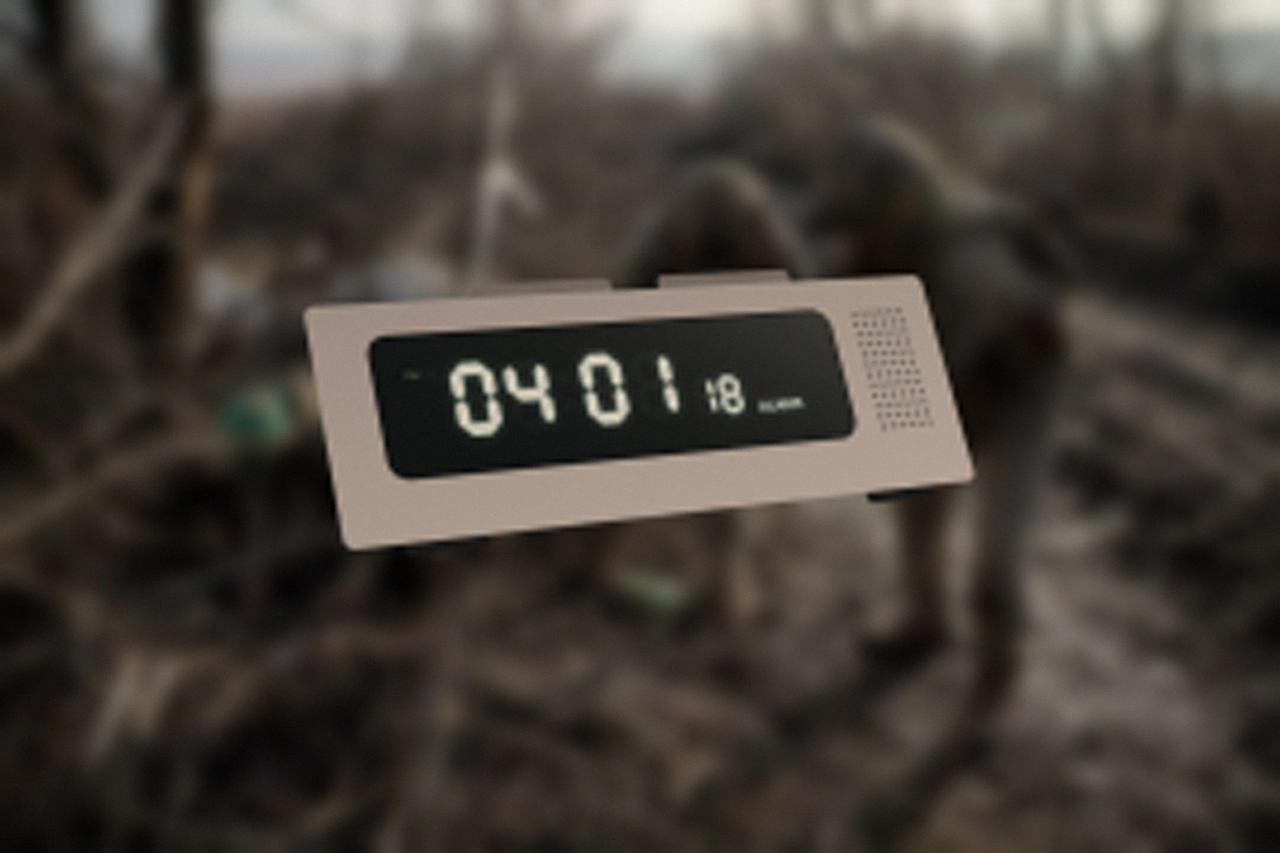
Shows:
{"hour": 4, "minute": 1, "second": 18}
